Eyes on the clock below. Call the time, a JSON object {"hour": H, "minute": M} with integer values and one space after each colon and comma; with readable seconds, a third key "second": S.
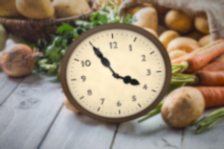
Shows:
{"hour": 3, "minute": 55}
